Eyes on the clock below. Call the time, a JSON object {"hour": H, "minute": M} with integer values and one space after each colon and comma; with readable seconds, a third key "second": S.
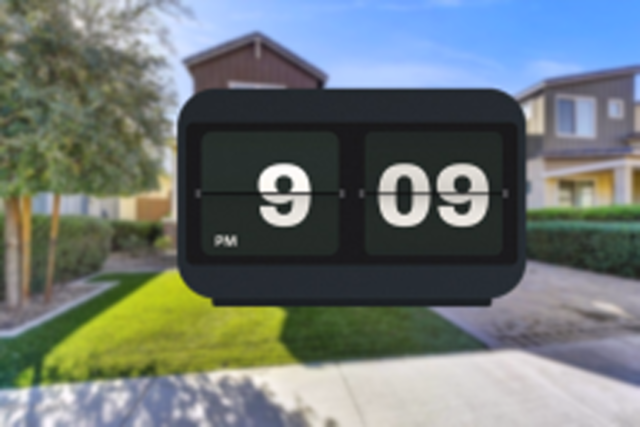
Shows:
{"hour": 9, "minute": 9}
